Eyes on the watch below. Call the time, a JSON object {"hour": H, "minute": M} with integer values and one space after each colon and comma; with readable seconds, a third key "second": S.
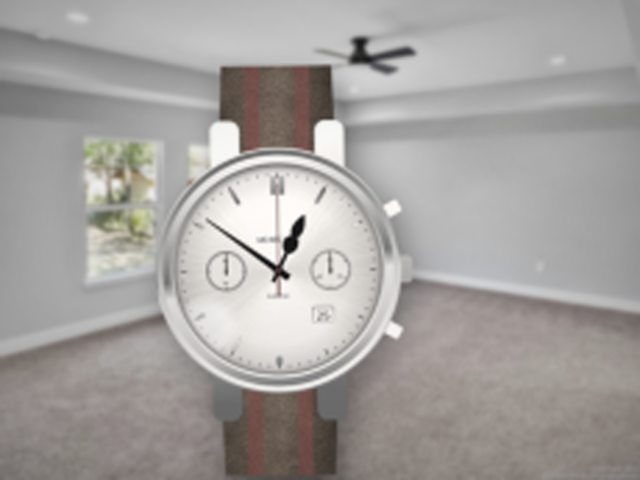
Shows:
{"hour": 12, "minute": 51}
